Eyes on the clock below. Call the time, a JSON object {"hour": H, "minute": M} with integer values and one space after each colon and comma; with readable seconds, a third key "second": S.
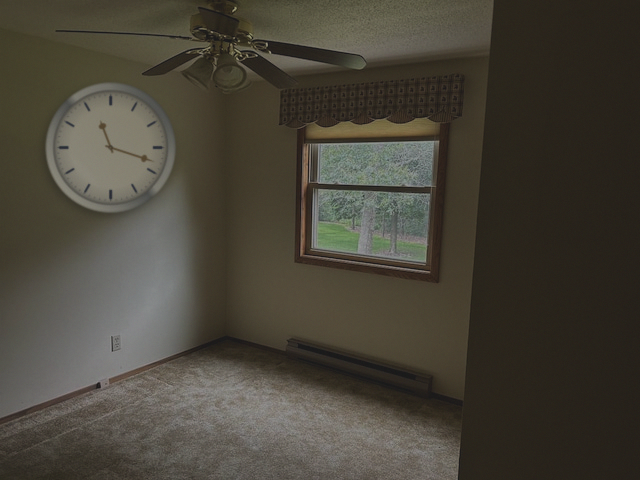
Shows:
{"hour": 11, "minute": 18}
